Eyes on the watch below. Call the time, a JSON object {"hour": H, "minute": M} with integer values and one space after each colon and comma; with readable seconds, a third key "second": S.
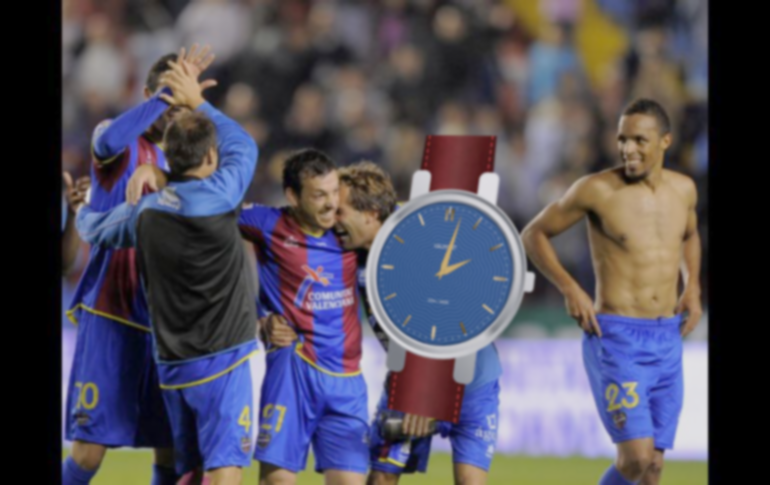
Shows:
{"hour": 2, "minute": 2}
